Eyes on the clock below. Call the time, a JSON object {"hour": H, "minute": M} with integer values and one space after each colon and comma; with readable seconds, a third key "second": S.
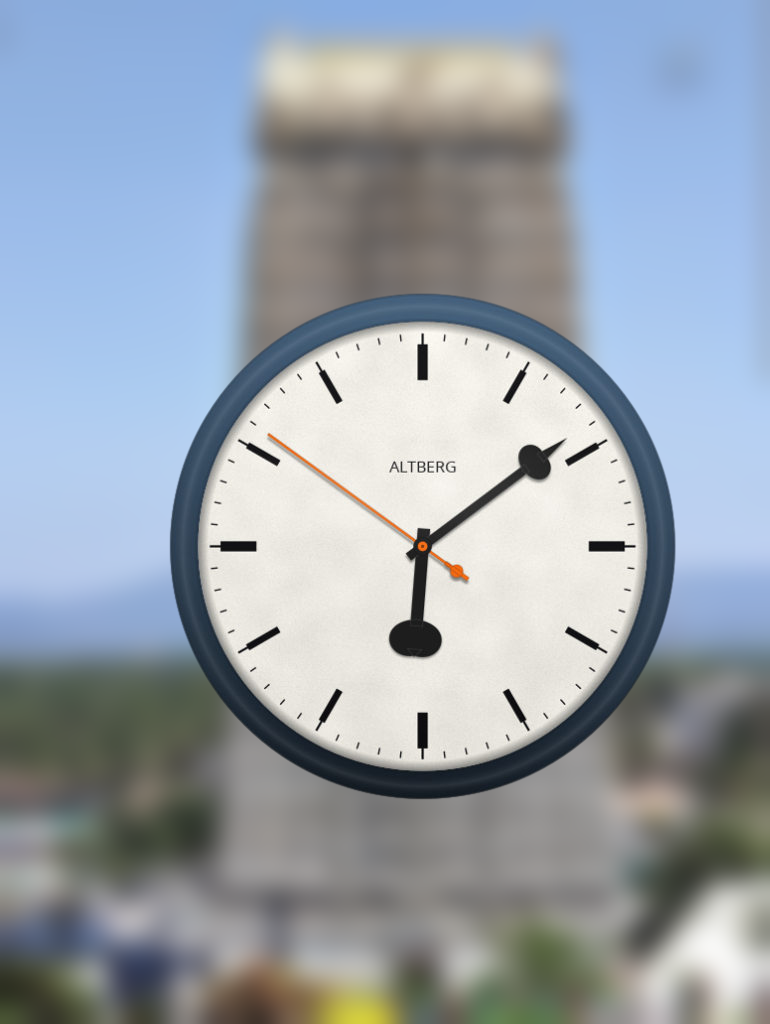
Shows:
{"hour": 6, "minute": 8, "second": 51}
